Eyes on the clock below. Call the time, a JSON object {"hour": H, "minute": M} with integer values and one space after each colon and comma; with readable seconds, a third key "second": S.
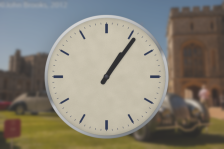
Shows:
{"hour": 1, "minute": 6}
